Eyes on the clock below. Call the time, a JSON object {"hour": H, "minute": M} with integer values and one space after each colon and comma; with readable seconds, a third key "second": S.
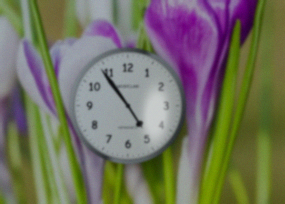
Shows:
{"hour": 4, "minute": 54}
